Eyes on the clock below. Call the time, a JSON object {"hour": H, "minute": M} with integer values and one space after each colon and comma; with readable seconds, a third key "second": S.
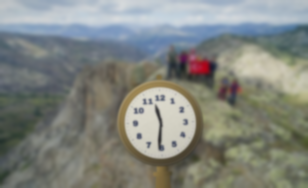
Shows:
{"hour": 11, "minute": 31}
